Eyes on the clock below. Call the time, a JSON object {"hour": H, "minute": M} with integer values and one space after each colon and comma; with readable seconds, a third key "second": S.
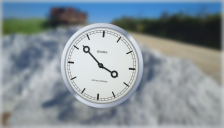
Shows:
{"hour": 3, "minute": 52}
